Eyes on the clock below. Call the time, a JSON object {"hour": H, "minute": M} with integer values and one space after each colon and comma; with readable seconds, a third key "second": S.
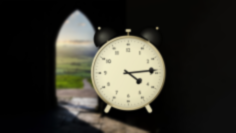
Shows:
{"hour": 4, "minute": 14}
